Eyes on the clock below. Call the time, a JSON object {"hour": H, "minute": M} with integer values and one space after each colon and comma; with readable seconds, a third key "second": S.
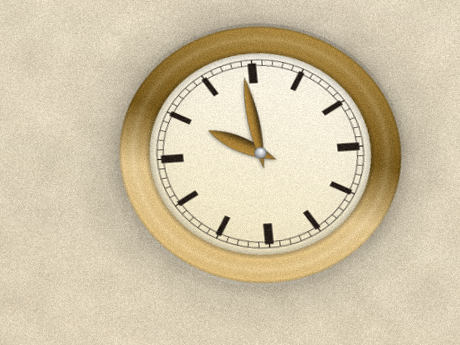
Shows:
{"hour": 9, "minute": 59}
